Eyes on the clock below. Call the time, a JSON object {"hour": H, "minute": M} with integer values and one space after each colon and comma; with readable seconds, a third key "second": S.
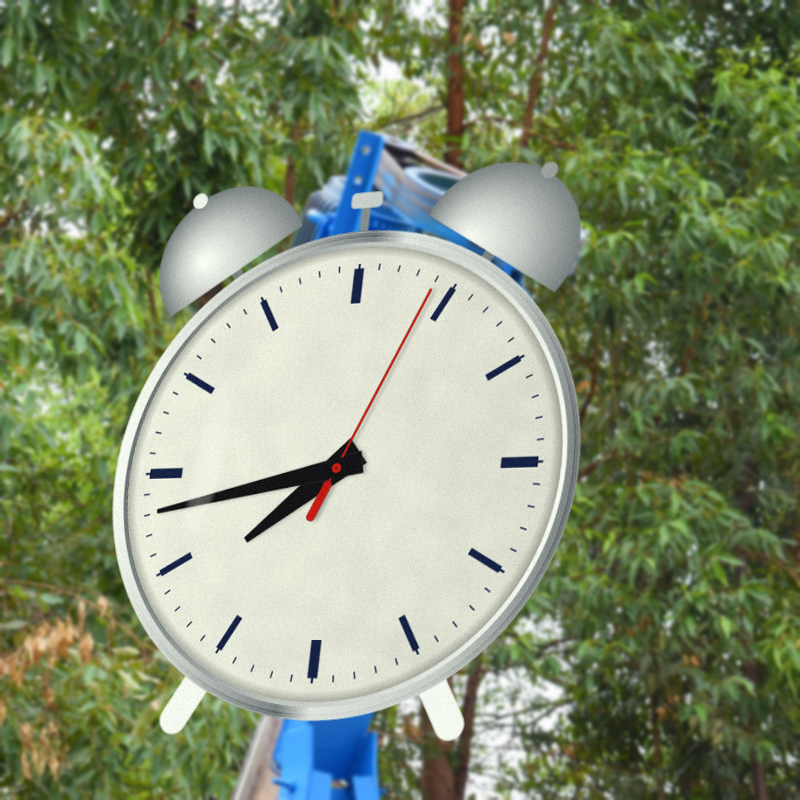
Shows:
{"hour": 7, "minute": 43, "second": 4}
